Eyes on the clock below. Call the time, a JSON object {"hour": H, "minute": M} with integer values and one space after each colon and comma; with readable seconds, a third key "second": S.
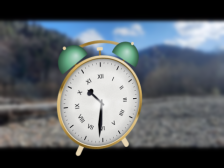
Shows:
{"hour": 10, "minute": 31}
